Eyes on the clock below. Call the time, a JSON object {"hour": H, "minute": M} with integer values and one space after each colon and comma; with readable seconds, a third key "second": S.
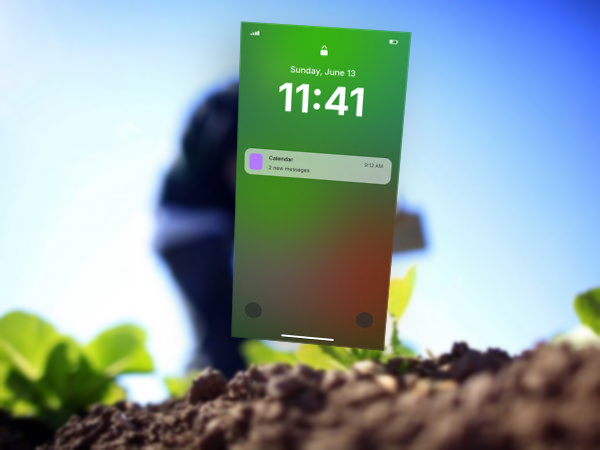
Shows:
{"hour": 11, "minute": 41}
